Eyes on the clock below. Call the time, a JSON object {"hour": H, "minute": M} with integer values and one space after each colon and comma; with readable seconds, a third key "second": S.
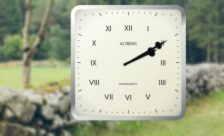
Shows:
{"hour": 2, "minute": 10}
